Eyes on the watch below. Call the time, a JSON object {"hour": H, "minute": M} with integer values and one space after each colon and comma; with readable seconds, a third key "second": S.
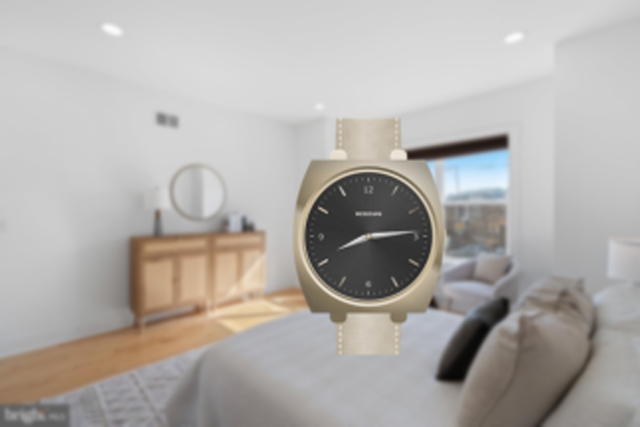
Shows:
{"hour": 8, "minute": 14}
